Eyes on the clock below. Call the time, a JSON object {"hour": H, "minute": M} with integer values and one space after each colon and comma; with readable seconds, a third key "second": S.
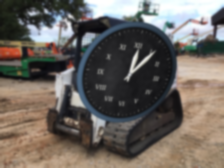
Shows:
{"hour": 12, "minute": 6}
